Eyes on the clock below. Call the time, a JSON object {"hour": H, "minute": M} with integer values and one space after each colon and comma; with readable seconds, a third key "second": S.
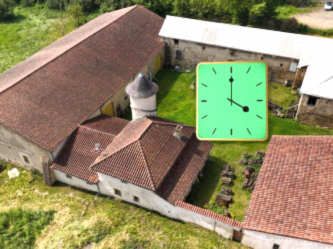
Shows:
{"hour": 4, "minute": 0}
